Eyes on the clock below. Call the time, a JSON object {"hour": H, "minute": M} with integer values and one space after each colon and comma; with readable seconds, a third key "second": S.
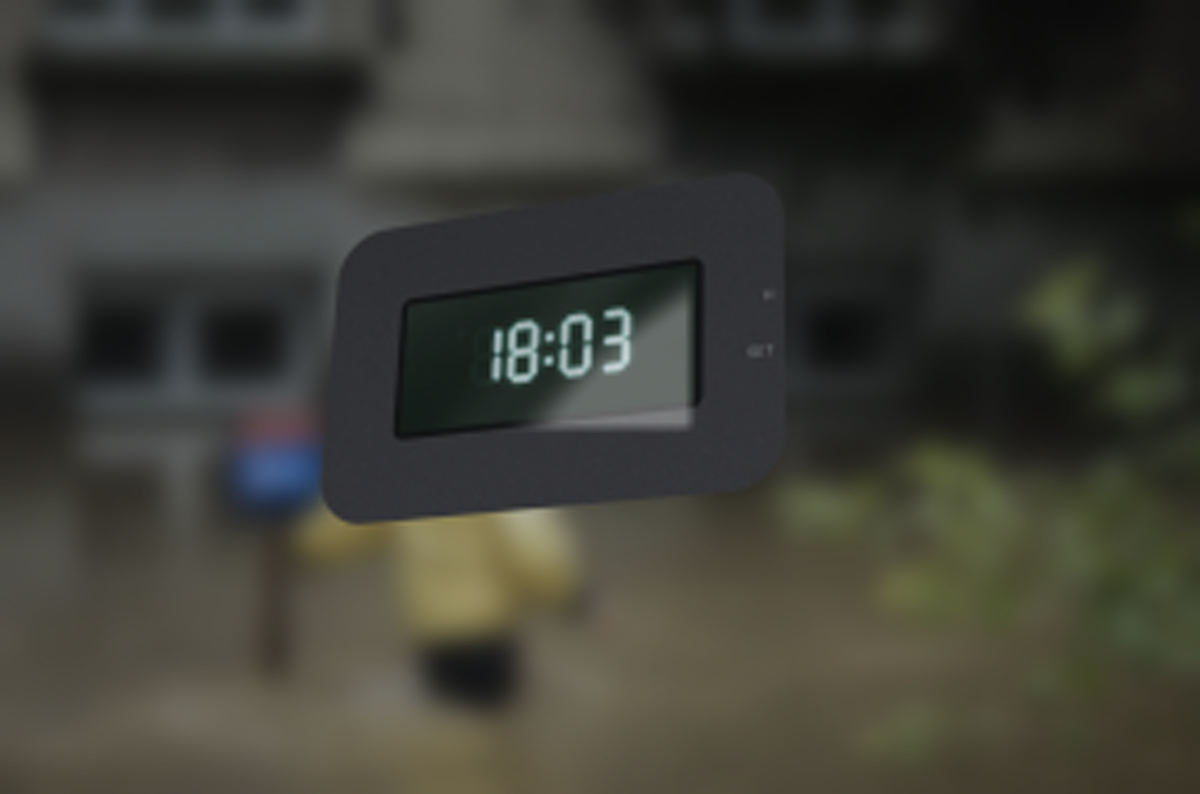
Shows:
{"hour": 18, "minute": 3}
